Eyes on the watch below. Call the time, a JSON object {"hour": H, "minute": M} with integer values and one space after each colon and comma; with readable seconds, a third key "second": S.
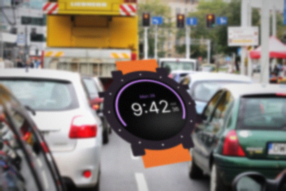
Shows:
{"hour": 9, "minute": 42}
